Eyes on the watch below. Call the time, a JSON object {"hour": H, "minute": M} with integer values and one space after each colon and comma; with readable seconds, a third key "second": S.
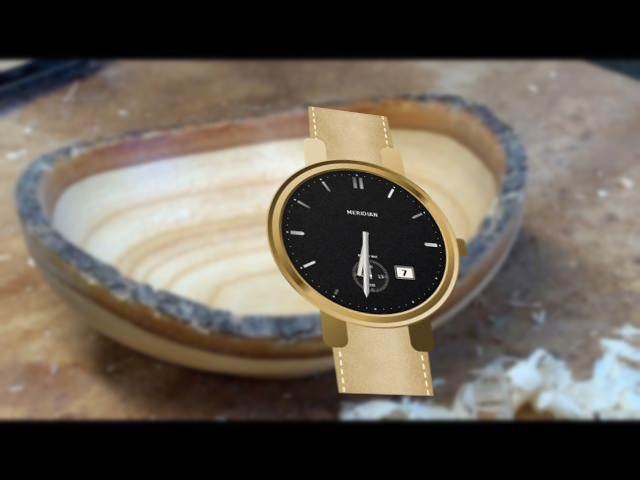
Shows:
{"hour": 6, "minute": 31}
